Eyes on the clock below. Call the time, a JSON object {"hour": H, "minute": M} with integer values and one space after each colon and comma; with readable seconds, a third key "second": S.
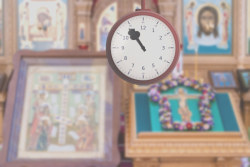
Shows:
{"hour": 10, "minute": 54}
